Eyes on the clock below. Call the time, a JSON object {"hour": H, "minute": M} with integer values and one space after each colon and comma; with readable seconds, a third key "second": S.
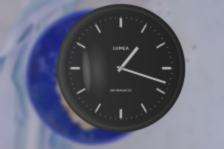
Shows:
{"hour": 1, "minute": 18}
